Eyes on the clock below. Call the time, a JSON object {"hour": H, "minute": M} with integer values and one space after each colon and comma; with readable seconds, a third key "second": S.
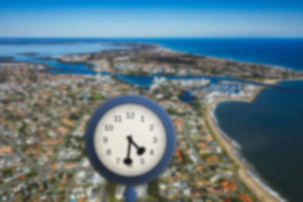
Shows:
{"hour": 4, "minute": 31}
